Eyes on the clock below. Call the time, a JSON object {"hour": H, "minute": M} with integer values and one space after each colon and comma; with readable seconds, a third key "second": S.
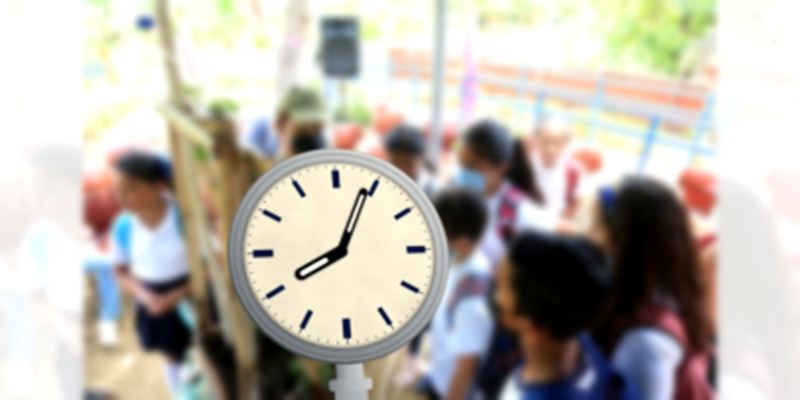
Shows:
{"hour": 8, "minute": 4}
